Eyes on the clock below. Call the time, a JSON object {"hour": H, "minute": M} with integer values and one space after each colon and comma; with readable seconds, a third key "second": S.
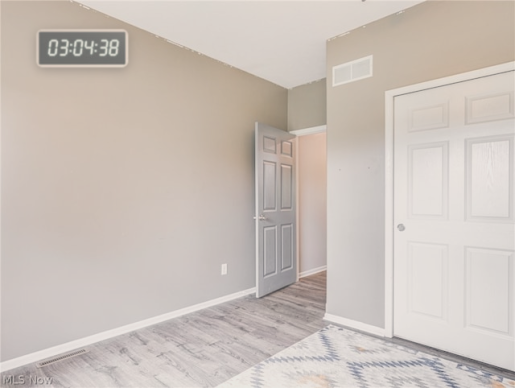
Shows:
{"hour": 3, "minute": 4, "second": 38}
